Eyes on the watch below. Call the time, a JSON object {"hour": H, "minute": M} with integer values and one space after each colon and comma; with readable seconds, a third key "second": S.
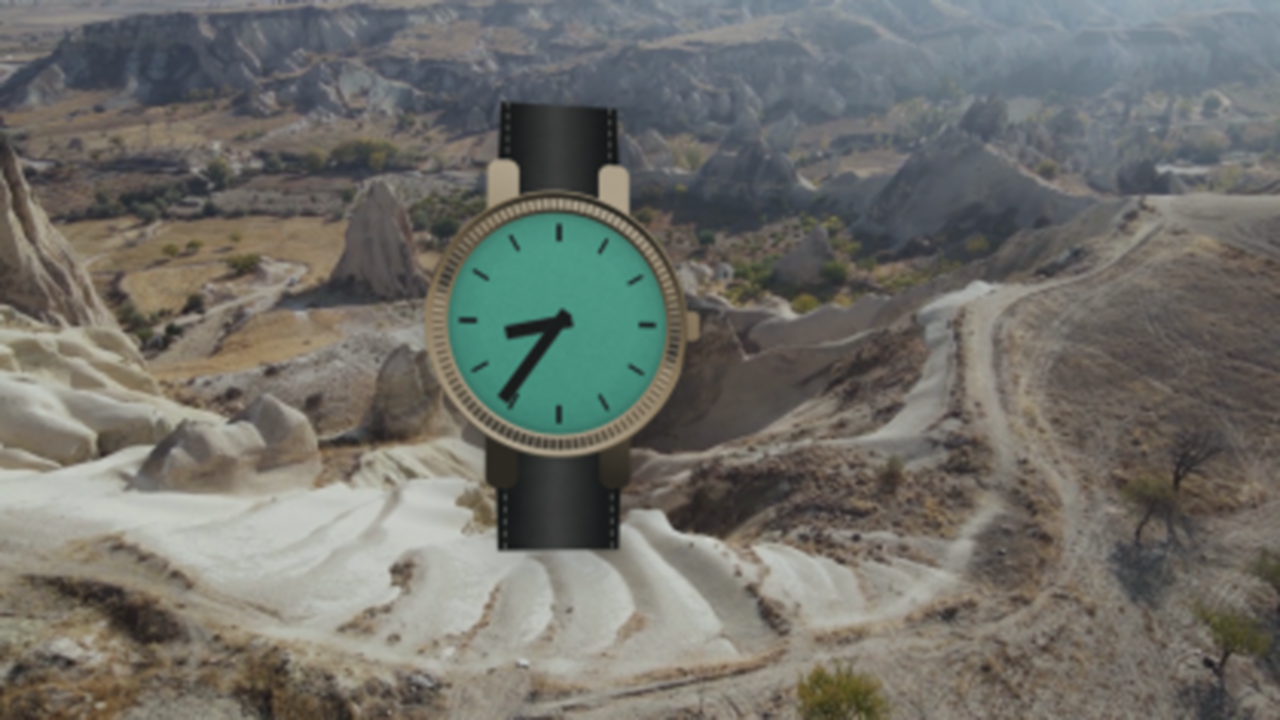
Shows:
{"hour": 8, "minute": 36}
